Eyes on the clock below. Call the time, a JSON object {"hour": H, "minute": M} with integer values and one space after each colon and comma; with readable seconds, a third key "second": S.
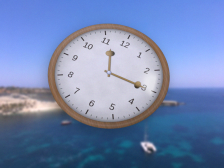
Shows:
{"hour": 11, "minute": 15}
